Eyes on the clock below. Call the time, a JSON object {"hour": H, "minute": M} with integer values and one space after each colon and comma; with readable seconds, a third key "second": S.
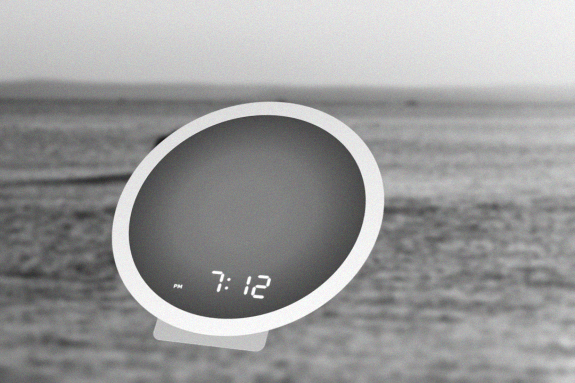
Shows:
{"hour": 7, "minute": 12}
